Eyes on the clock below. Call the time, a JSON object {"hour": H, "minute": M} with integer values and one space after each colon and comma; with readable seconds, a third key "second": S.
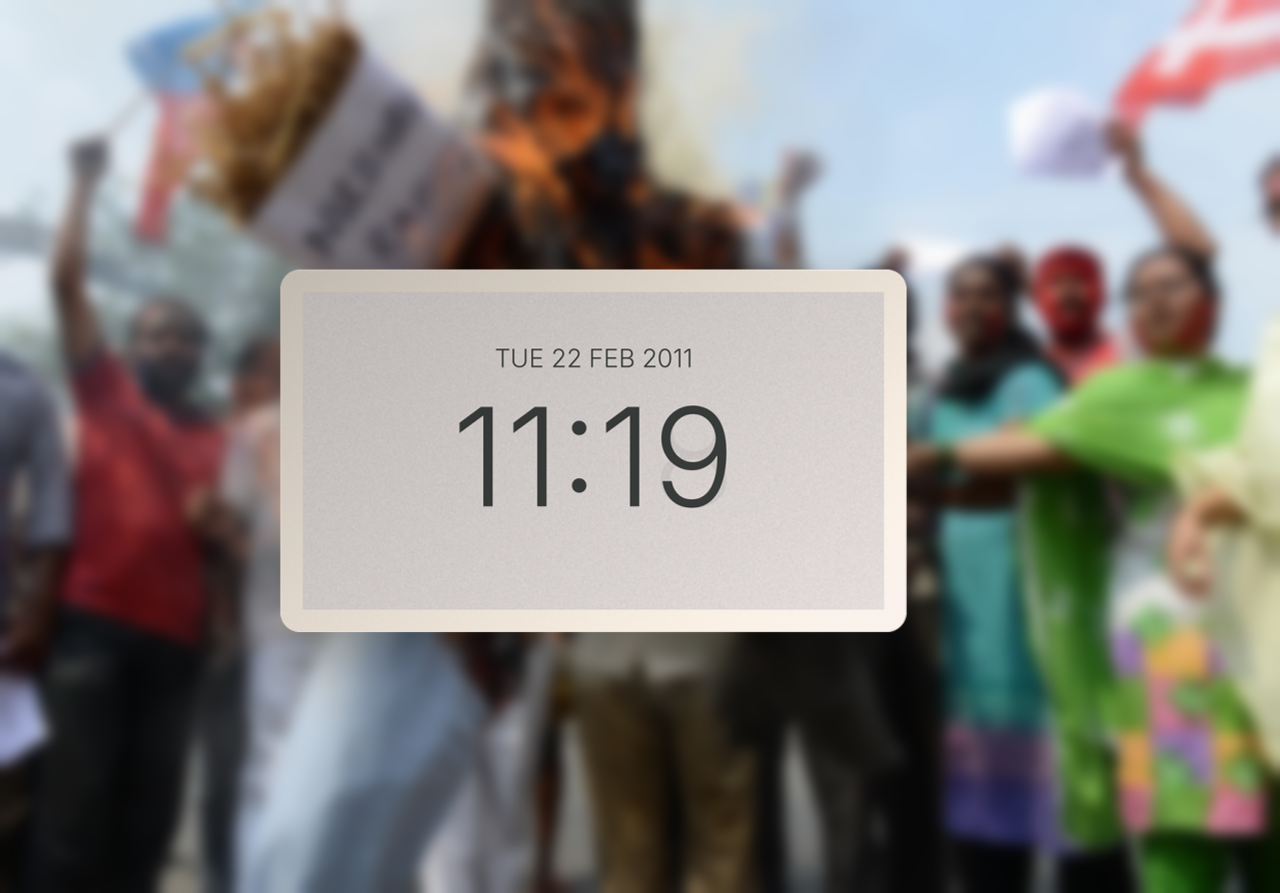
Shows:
{"hour": 11, "minute": 19}
